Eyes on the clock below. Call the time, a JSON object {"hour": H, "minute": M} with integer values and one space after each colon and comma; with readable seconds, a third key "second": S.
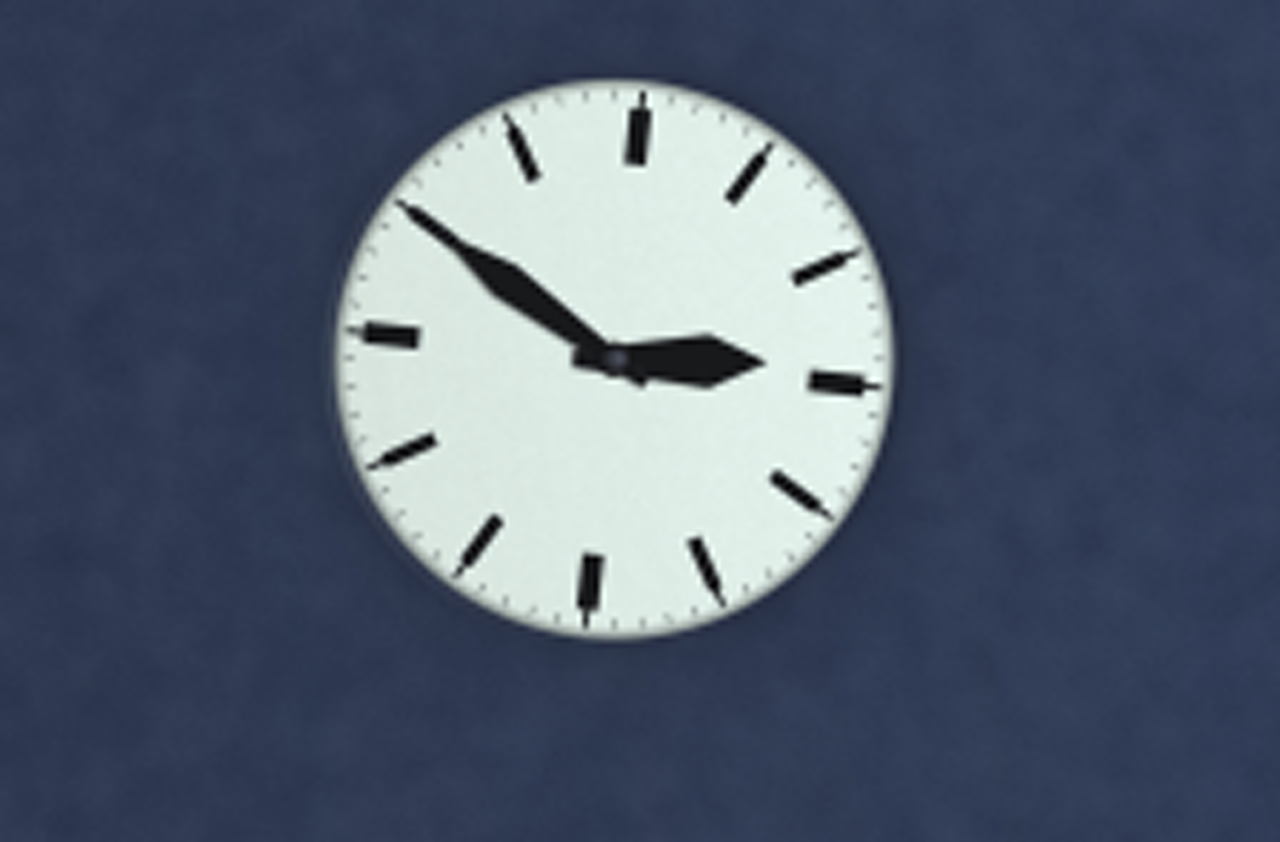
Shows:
{"hour": 2, "minute": 50}
